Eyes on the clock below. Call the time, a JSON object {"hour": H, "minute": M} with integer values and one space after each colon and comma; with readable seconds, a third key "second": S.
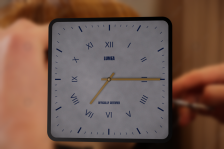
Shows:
{"hour": 7, "minute": 15}
